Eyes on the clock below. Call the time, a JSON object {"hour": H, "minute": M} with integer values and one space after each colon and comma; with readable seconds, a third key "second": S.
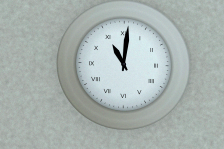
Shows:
{"hour": 11, "minute": 1}
